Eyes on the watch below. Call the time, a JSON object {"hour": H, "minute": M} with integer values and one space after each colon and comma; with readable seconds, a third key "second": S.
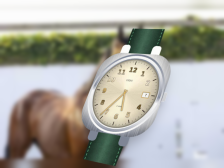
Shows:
{"hour": 5, "minute": 36}
